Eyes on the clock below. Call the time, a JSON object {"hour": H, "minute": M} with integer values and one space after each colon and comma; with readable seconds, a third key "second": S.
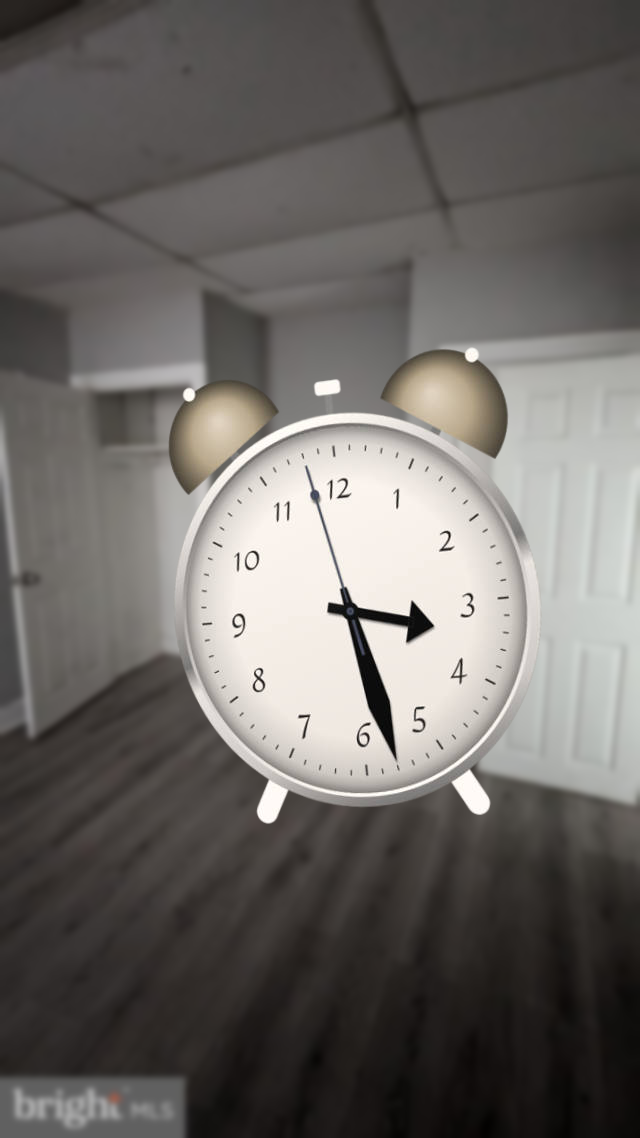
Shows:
{"hour": 3, "minute": 27, "second": 58}
